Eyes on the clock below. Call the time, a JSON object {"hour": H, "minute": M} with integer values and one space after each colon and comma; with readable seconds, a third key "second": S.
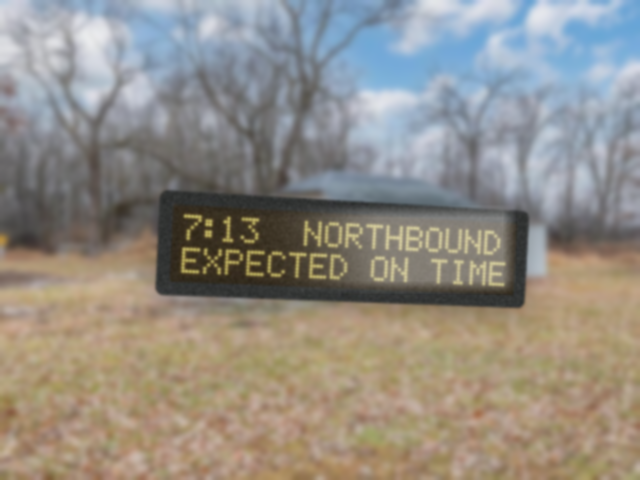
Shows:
{"hour": 7, "minute": 13}
